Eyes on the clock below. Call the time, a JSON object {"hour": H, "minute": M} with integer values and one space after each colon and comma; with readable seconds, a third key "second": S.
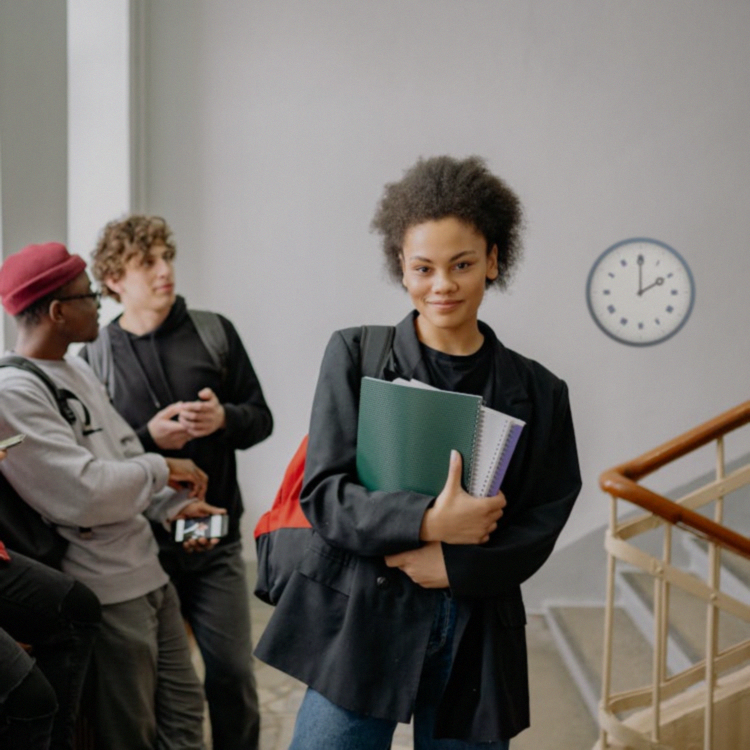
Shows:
{"hour": 2, "minute": 0}
